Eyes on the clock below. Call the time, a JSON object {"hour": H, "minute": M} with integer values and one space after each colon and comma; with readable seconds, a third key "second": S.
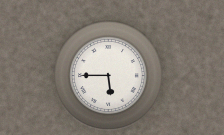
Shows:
{"hour": 5, "minute": 45}
